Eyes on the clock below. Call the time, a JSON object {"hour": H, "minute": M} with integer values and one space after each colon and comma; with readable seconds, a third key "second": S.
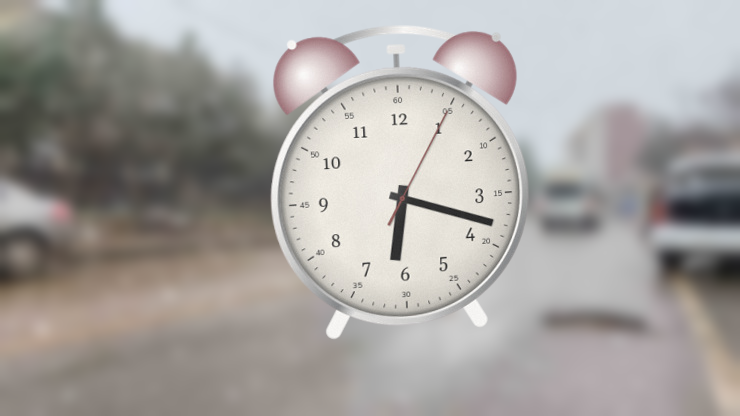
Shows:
{"hour": 6, "minute": 18, "second": 5}
